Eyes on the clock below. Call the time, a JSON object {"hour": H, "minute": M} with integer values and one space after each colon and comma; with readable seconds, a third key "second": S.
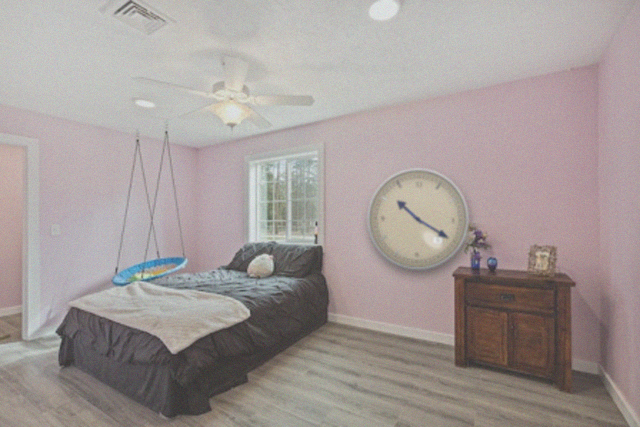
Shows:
{"hour": 10, "minute": 20}
